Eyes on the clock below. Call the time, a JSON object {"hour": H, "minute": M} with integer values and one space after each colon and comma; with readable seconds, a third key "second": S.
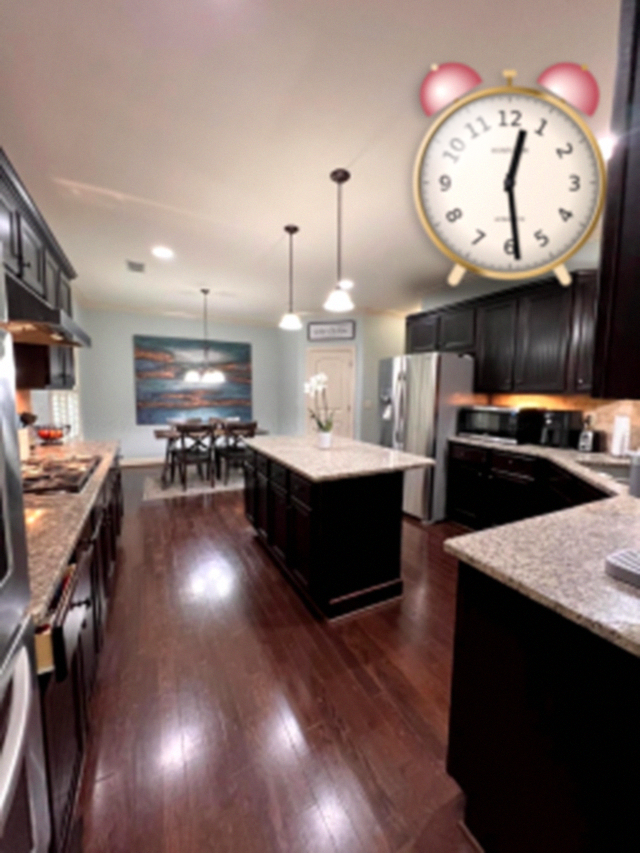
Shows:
{"hour": 12, "minute": 29}
